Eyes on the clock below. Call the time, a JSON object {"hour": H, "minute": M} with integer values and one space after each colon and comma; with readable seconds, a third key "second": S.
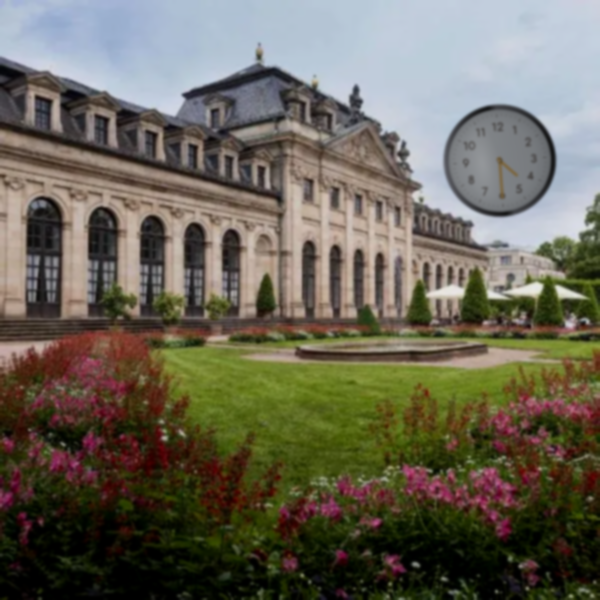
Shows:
{"hour": 4, "minute": 30}
